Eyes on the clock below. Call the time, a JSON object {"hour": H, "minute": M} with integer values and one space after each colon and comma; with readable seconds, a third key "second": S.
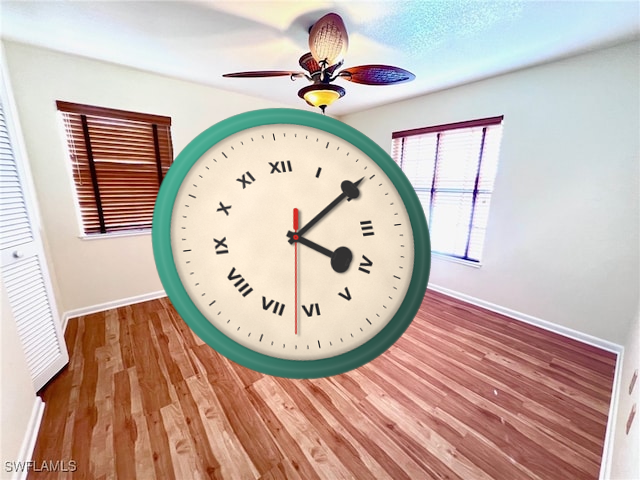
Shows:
{"hour": 4, "minute": 9, "second": 32}
